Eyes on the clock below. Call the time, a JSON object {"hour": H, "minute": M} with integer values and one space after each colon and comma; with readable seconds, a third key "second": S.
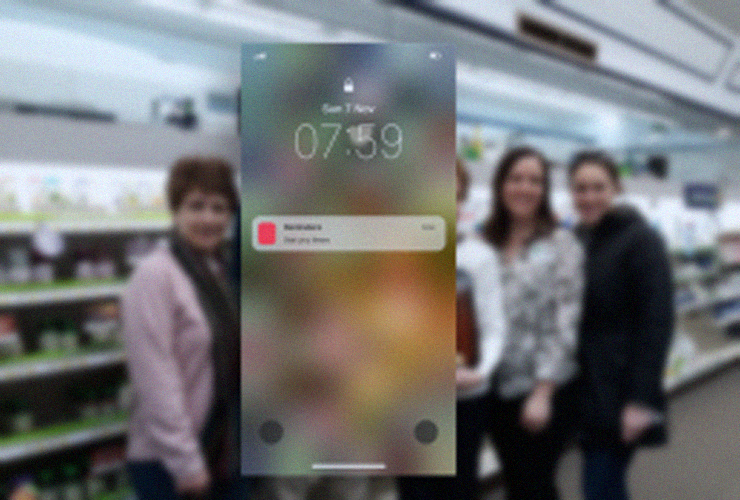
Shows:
{"hour": 7, "minute": 59}
